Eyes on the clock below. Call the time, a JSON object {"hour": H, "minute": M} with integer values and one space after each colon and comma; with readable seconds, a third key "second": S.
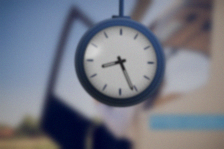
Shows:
{"hour": 8, "minute": 26}
